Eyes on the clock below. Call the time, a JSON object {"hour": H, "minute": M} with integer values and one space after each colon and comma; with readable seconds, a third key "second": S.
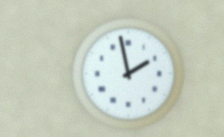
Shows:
{"hour": 1, "minute": 58}
